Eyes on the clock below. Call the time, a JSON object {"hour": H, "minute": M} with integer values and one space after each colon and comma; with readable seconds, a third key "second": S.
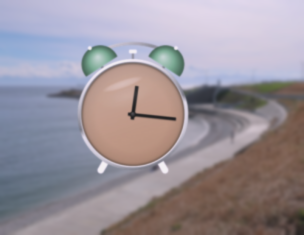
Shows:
{"hour": 12, "minute": 16}
